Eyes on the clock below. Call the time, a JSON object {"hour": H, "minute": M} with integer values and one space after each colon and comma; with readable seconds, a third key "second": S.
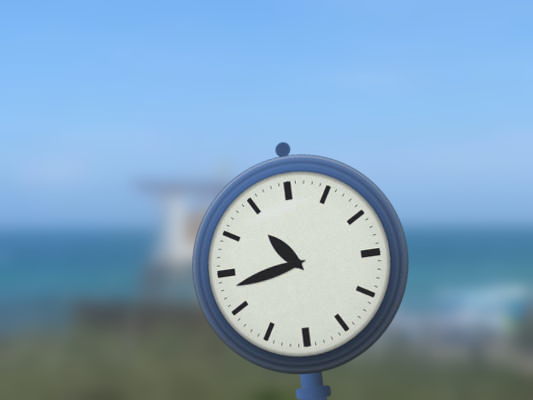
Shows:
{"hour": 10, "minute": 43}
